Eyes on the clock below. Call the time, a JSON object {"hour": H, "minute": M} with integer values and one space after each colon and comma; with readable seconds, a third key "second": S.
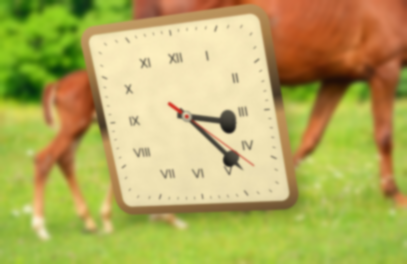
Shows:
{"hour": 3, "minute": 23, "second": 22}
